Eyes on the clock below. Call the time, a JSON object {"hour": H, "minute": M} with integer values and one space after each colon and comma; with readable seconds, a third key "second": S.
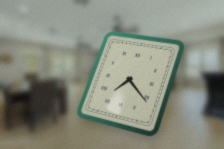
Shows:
{"hour": 7, "minute": 21}
